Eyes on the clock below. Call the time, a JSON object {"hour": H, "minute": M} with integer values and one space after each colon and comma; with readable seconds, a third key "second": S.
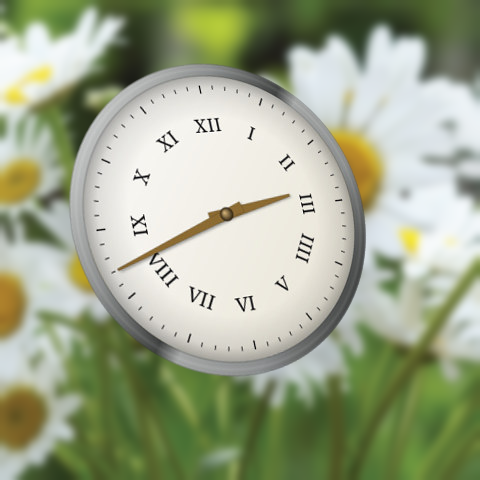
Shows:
{"hour": 2, "minute": 42}
